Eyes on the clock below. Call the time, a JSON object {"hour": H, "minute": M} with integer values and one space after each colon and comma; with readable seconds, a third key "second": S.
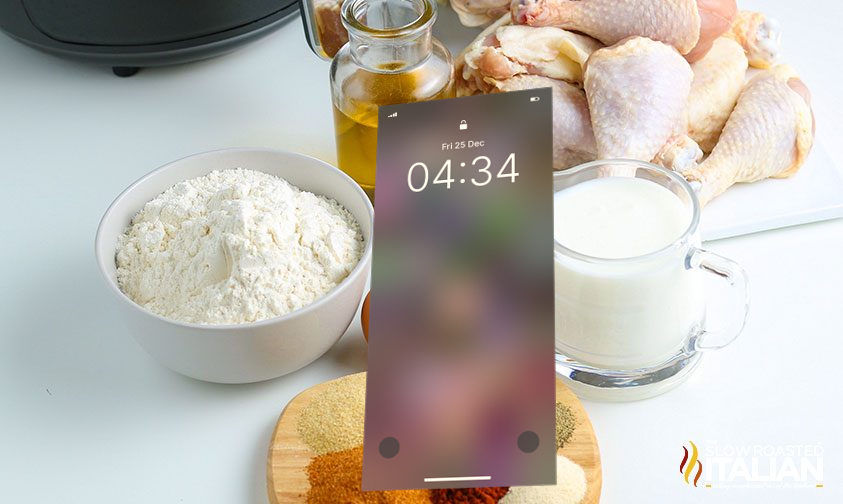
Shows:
{"hour": 4, "minute": 34}
